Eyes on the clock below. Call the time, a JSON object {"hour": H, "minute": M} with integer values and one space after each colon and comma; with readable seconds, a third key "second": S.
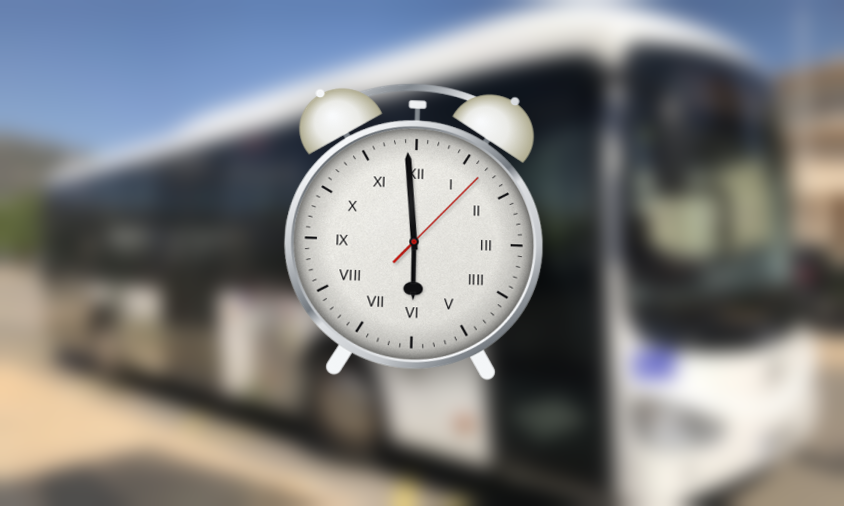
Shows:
{"hour": 5, "minute": 59, "second": 7}
